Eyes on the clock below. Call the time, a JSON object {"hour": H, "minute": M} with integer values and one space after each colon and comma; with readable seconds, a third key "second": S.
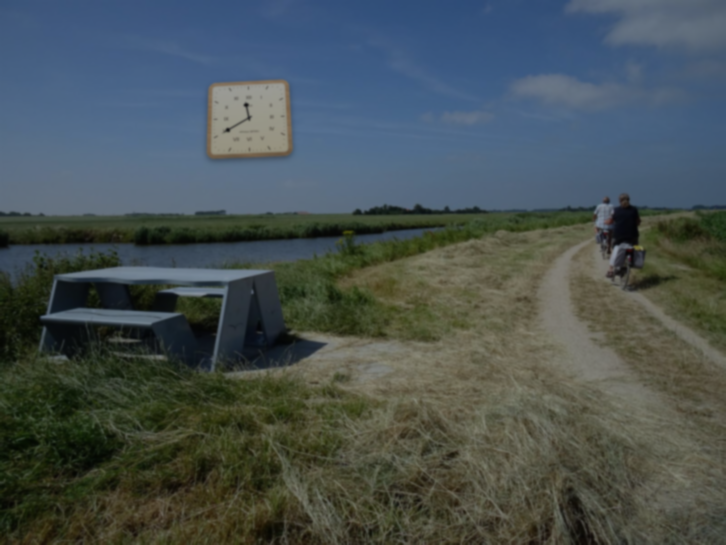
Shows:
{"hour": 11, "minute": 40}
